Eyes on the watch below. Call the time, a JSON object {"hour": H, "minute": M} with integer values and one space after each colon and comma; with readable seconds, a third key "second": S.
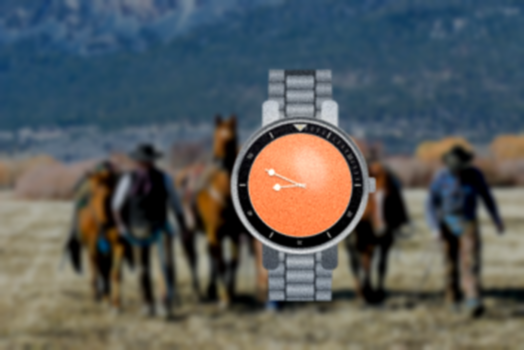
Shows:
{"hour": 8, "minute": 49}
